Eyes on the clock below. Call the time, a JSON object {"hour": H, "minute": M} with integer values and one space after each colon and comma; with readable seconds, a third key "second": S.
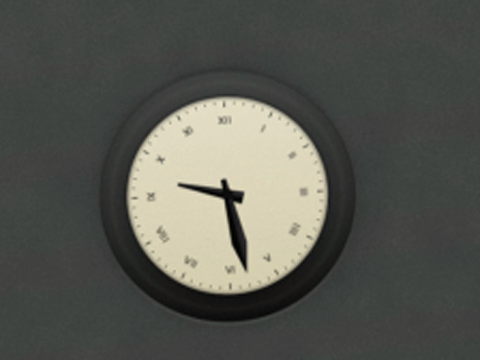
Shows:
{"hour": 9, "minute": 28}
